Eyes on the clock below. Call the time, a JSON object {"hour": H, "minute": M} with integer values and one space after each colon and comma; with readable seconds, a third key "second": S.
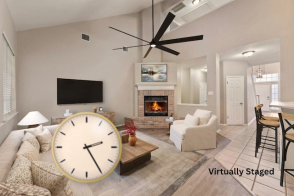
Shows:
{"hour": 2, "minute": 25}
